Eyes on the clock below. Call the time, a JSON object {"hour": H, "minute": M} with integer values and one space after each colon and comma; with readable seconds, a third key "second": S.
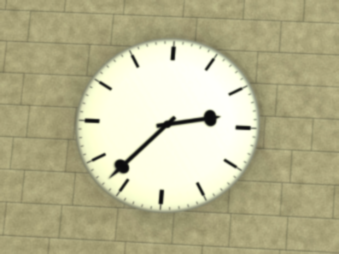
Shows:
{"hour": 2, "minute": 37}
